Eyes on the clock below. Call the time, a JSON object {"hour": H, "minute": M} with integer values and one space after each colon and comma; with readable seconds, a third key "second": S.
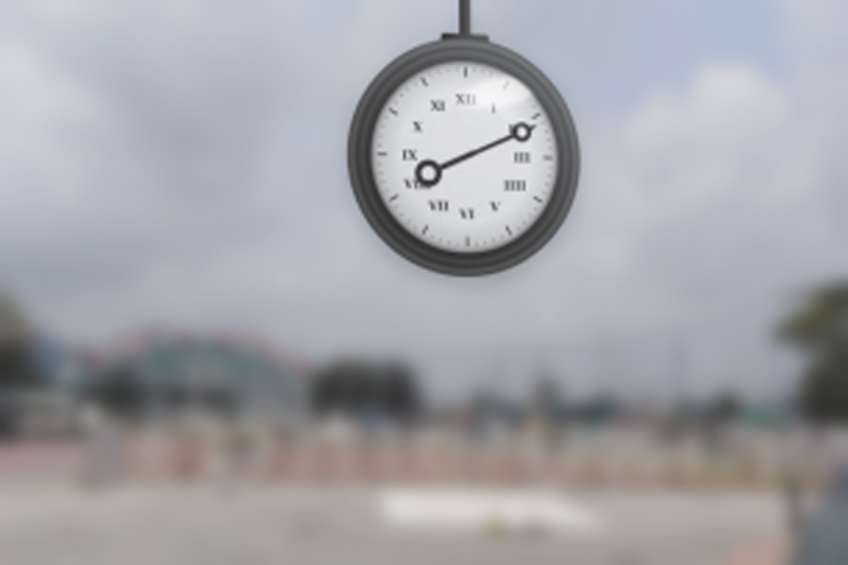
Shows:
{"hour": 8, "minute": 11}
